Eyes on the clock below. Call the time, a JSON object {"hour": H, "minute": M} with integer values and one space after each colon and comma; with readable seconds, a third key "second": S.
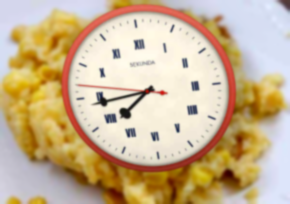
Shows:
{"hour": 7, "minute": 43, "second": 47}
